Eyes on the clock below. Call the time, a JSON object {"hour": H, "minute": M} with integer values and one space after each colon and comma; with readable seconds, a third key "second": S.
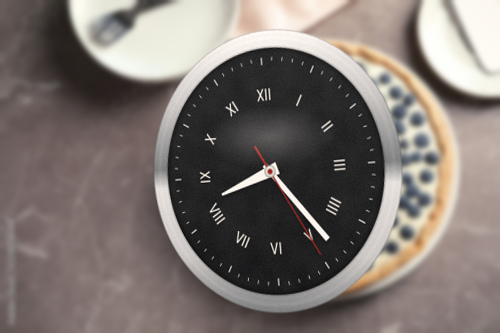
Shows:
{"hour": 8, "minute": 23, "second": 25}
